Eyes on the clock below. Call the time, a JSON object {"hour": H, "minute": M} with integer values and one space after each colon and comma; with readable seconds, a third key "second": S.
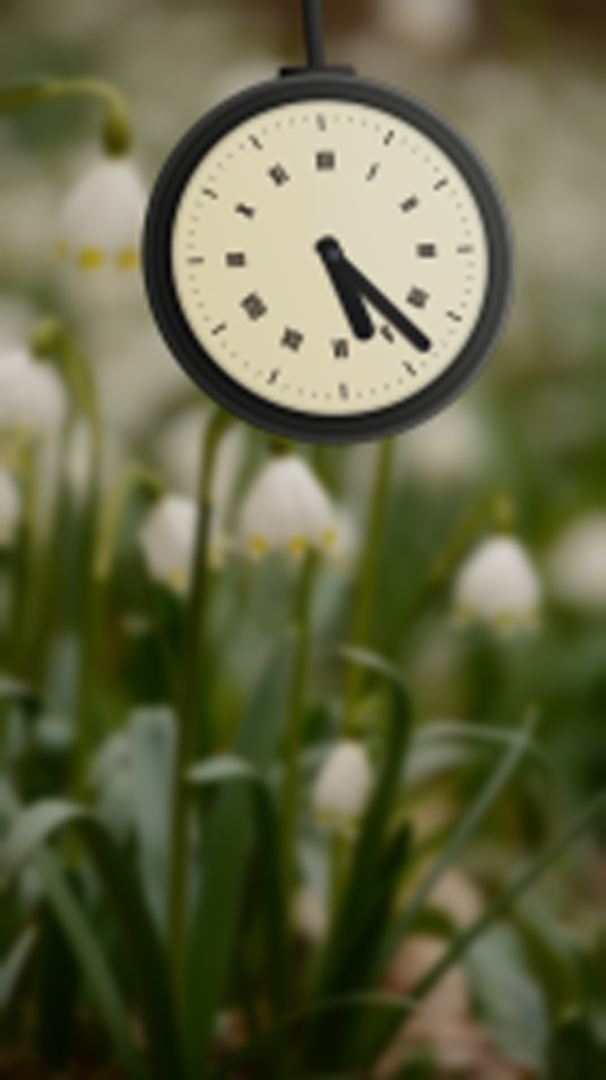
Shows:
{"hour": 5, "minute": 23}
